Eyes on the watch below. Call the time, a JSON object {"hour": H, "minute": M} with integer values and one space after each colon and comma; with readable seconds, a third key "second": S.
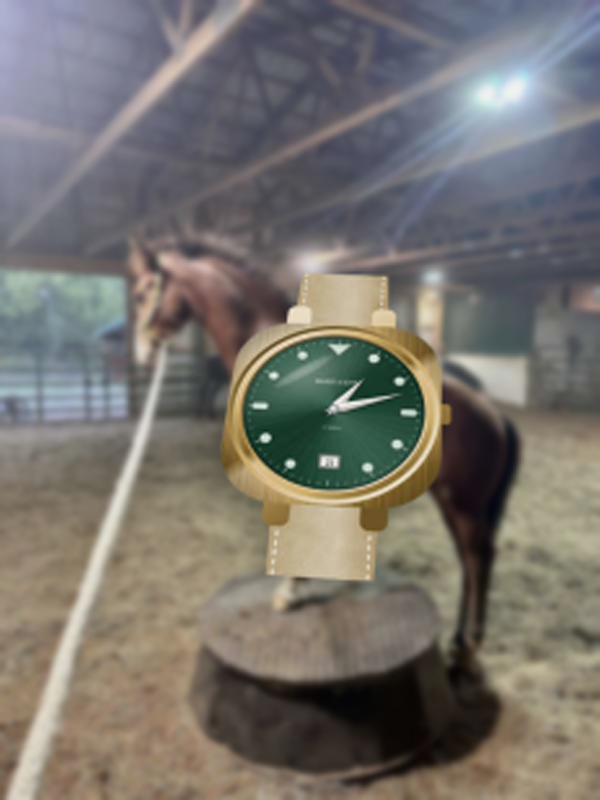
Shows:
{"hour": 1, "minute": 12}
